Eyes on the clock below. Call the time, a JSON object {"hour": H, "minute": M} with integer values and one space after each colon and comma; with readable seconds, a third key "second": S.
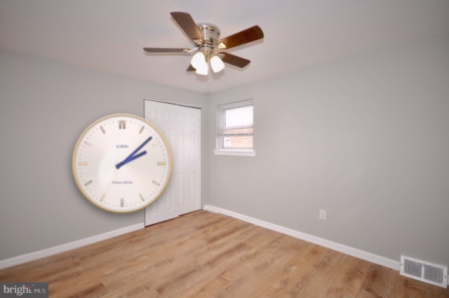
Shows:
{"hour": 2, "minute": 8}
